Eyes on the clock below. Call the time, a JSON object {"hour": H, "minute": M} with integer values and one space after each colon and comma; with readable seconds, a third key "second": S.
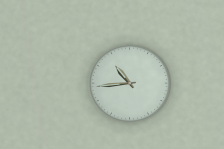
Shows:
{"hour": 10, "minute": 44}
